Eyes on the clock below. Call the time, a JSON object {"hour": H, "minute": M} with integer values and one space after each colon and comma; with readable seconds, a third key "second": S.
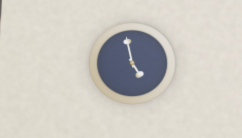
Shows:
{"hour": 4, "minute": 58}
